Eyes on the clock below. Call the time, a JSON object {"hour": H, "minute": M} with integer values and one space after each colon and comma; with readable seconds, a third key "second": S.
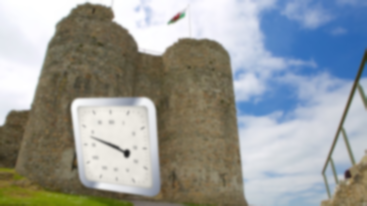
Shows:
{"hour": 3, "minute": 48}
